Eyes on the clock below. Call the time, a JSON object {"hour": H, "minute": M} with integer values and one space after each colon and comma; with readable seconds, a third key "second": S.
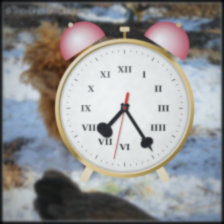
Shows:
{"hour": 7, "minute": 24, "second": 32}
